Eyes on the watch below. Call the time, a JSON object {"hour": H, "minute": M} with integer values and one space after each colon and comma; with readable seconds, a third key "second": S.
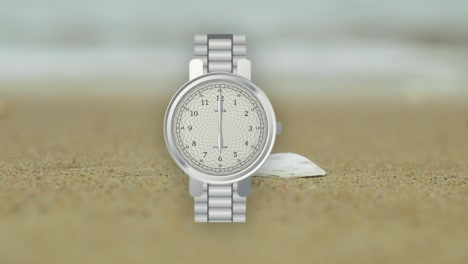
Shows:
{"hour": 6, "minute": 0}
